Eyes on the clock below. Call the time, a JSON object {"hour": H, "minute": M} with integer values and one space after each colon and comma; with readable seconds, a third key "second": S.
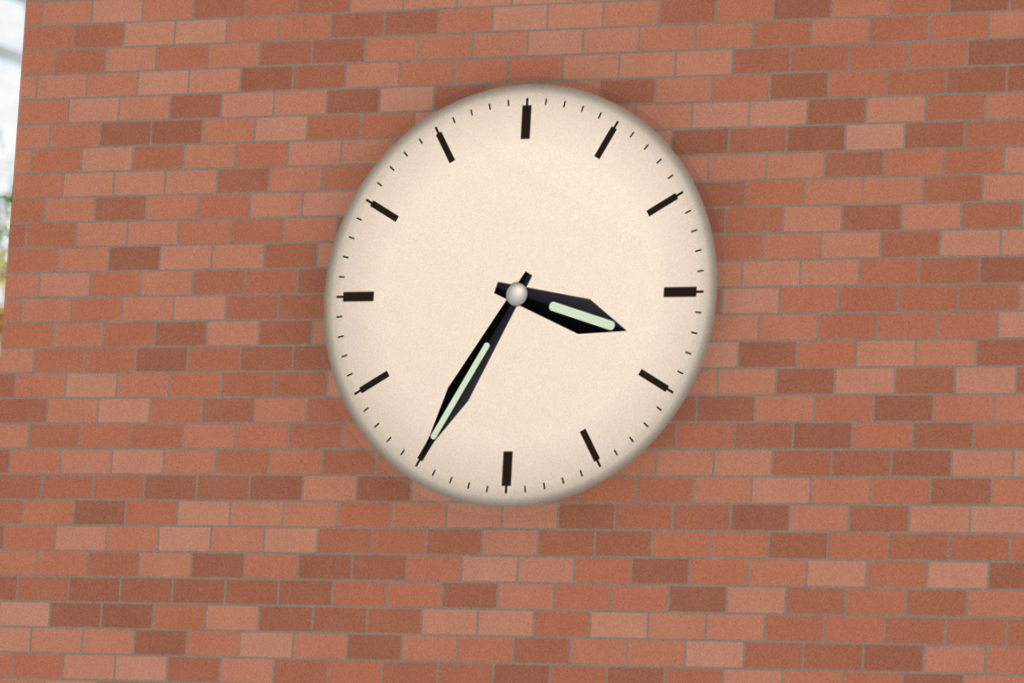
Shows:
{"hour": 3, "minute": 35}
